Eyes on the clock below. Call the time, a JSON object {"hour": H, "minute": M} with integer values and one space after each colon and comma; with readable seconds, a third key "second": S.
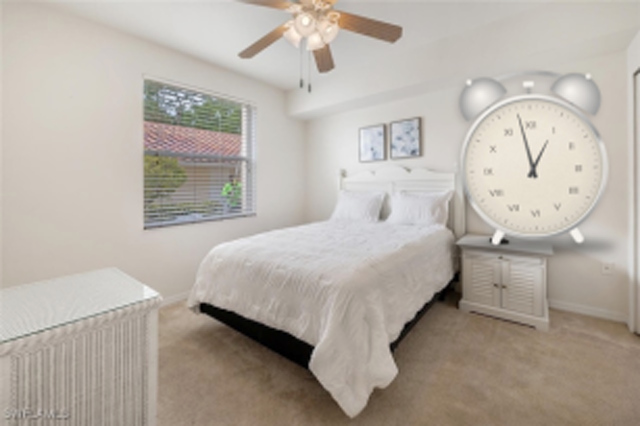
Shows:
{"hour": 12, "minute": 58}
